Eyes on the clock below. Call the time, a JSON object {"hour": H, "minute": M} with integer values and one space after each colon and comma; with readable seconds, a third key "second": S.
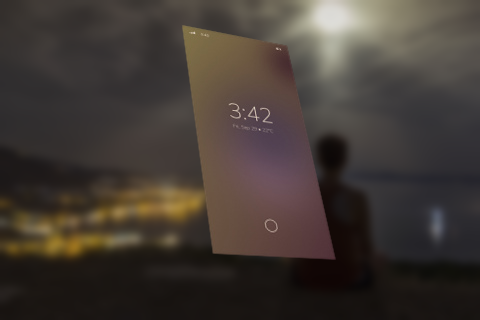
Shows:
{"hour": 3, "minute": 42}
